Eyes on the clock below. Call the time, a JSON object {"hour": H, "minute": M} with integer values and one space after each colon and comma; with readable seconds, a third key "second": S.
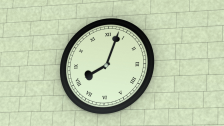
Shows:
{"hour": 8, "minute": 3}
